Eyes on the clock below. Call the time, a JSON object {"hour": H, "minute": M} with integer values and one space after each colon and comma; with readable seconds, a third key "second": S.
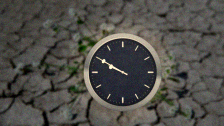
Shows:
{"hour": 9, "minute": 50}
